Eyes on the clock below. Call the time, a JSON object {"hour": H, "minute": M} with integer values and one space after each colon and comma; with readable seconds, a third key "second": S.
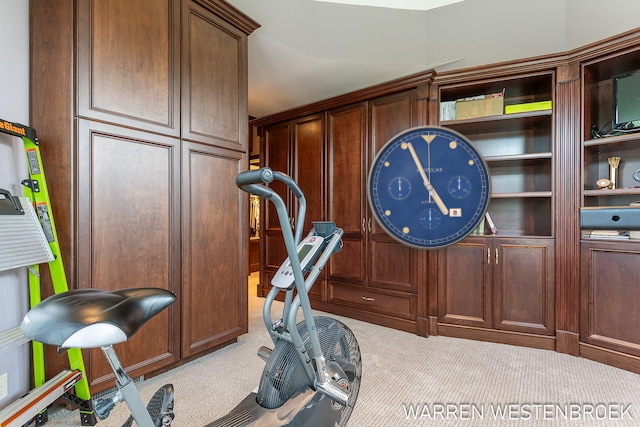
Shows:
{"hour": 4, "minute": 56}
